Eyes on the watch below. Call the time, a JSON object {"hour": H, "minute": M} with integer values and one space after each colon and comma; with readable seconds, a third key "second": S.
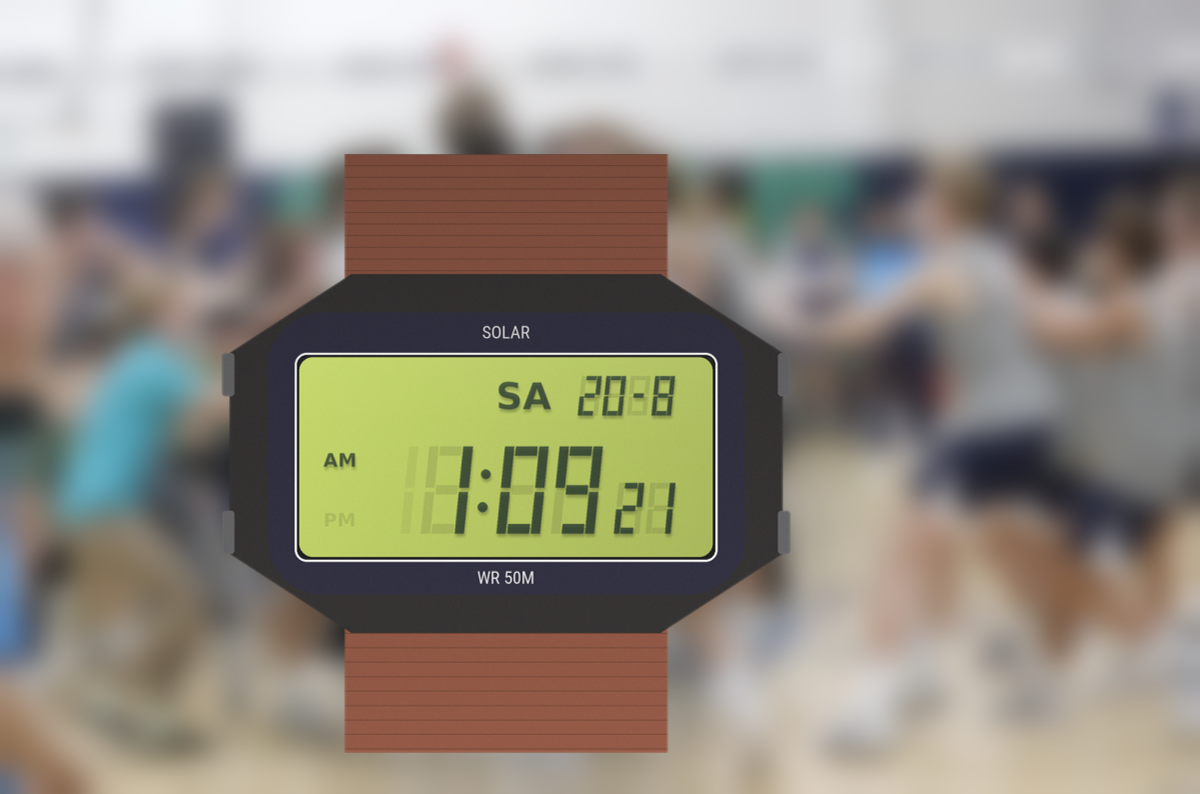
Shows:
{"hour": 1, "minute": 9, "second": 21}
